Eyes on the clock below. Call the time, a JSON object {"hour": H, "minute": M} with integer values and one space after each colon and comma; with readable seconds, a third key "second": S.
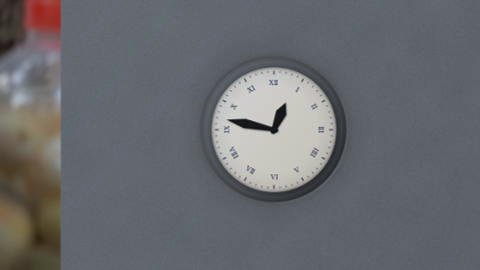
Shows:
{"hour": 12, "minute": 47}
